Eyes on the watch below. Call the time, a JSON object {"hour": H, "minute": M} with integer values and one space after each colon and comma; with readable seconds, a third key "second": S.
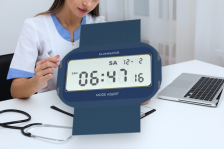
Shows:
{"hour": 6, "minute": 47, "second": 16}
